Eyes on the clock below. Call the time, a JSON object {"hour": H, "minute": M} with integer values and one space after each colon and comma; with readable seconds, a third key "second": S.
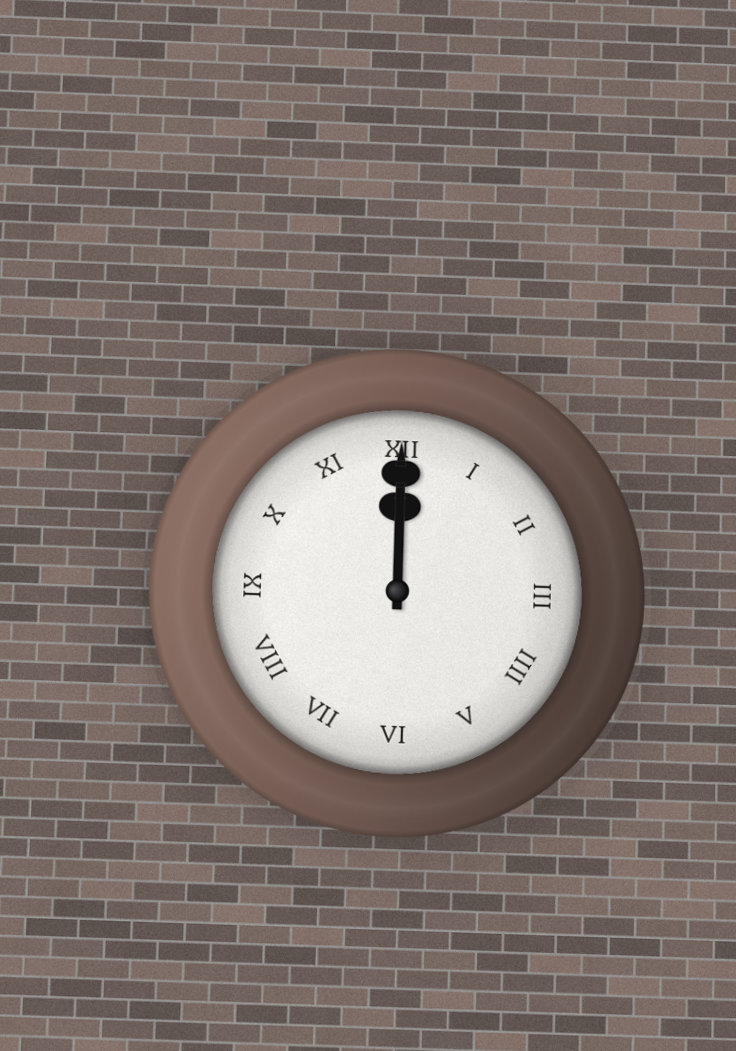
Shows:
{"hour": 12, "minute": 0}
